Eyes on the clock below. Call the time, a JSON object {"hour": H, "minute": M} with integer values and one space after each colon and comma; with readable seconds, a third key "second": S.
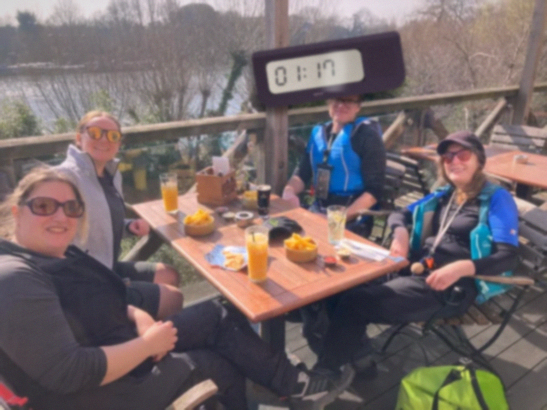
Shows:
{"hour": 1, "minute": 17}
